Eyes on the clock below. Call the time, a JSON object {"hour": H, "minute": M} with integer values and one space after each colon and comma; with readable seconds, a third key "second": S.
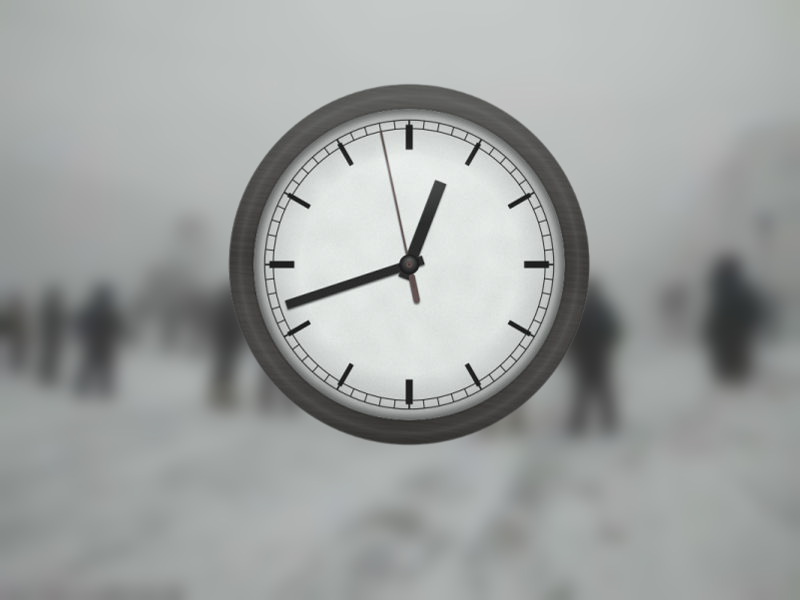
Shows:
{"hour": 12, "minute": 41, "second": 58}
